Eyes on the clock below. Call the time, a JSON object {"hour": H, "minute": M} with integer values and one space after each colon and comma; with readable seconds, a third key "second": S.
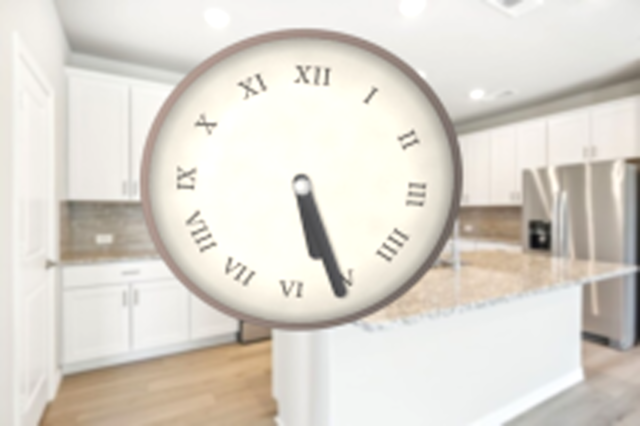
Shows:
{"hour": 5, "minute": 26}
